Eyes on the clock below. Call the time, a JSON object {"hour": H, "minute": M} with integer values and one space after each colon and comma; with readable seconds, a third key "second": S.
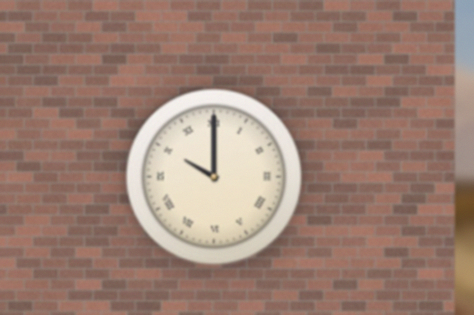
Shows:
{"hour": 10, "minute": 0}
